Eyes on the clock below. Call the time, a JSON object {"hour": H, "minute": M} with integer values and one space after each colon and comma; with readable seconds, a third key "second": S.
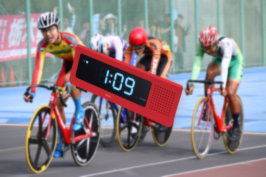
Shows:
{"hour": 1, "minute": 9}
